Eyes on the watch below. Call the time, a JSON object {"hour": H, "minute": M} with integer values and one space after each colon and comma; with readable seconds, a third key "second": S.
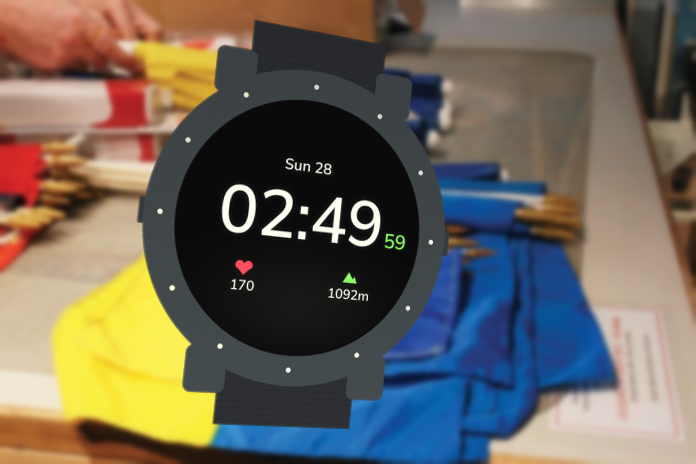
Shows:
{"hour": 2, "minute": 49, "second": 59}
